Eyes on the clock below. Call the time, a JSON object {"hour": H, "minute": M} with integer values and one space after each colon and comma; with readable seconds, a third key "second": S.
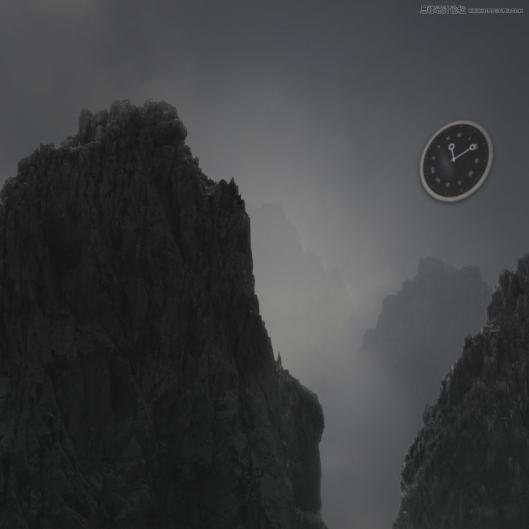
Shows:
{"hour": 11, "minute": 9}
